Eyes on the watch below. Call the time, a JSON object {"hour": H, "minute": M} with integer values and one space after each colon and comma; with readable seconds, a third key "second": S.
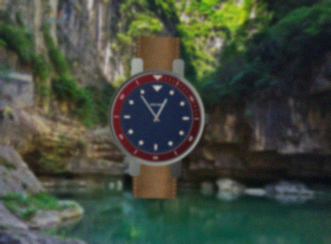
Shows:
{"hour": 12, "minute": 54}
